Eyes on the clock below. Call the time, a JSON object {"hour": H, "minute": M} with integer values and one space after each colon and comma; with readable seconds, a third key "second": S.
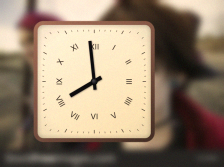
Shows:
{"hour": 7, "minute": 59}
